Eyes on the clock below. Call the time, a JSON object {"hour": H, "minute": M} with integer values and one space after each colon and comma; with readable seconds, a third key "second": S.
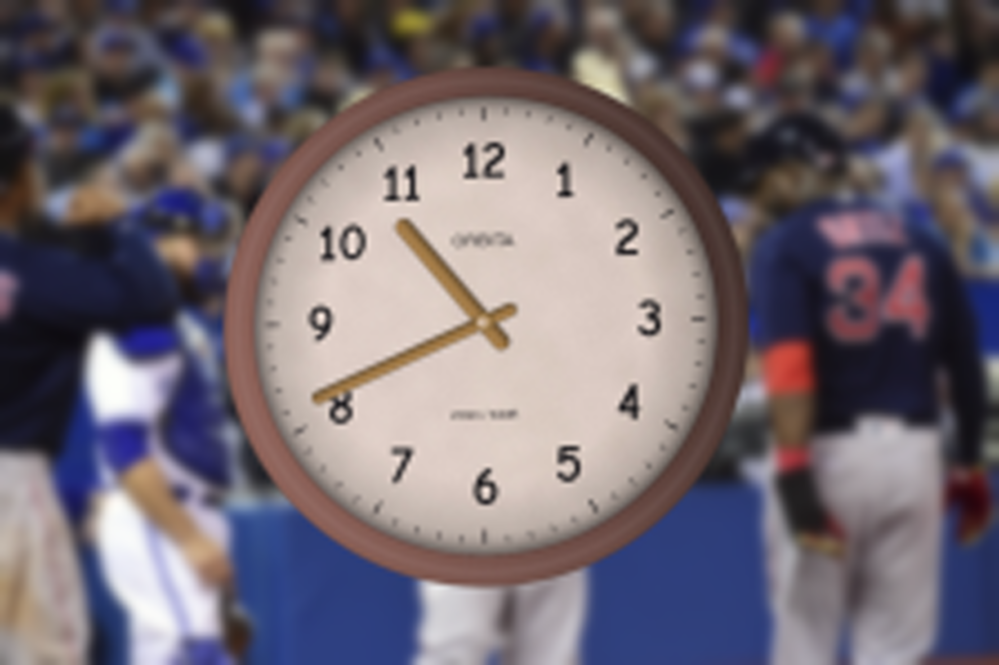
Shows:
{"hour": 10, "minute": 41}
